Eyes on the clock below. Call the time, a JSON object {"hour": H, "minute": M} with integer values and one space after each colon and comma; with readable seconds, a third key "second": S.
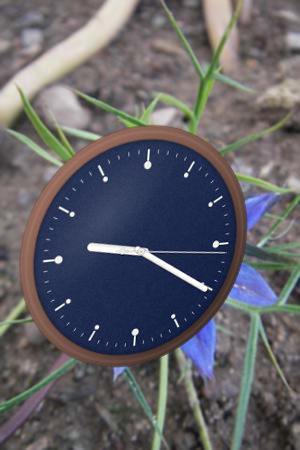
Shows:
{"hour": 9, "minute": 20, "second": 16}
